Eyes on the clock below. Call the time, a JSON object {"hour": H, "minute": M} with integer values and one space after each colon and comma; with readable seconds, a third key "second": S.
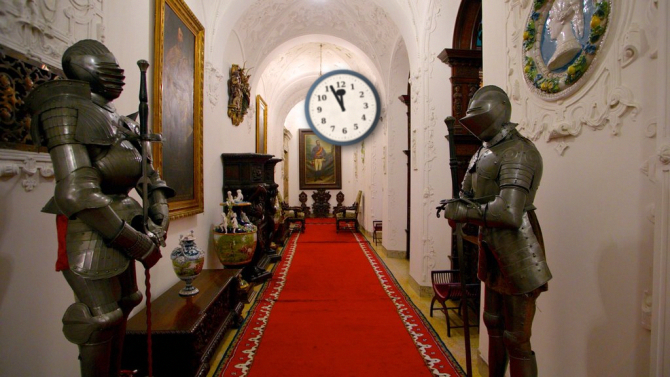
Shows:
{"hour": 11, "minute": 56}
